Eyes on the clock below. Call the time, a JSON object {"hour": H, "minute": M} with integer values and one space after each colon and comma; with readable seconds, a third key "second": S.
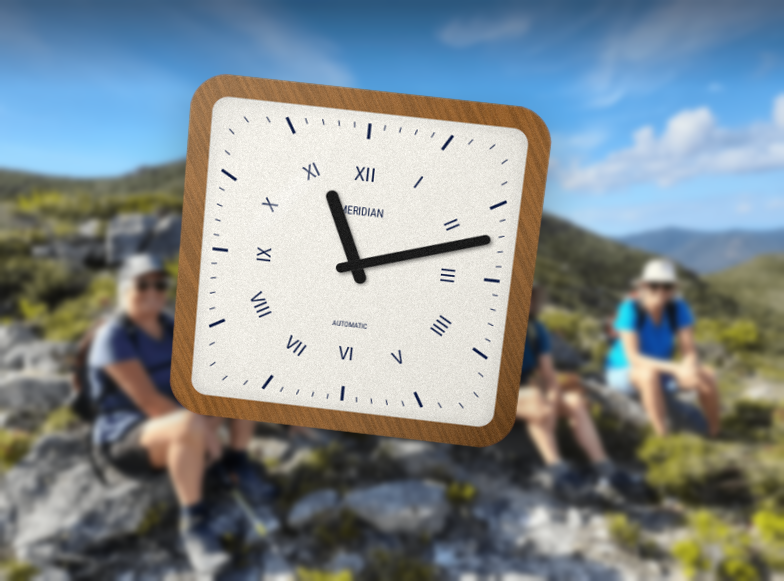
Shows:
{"hour": 11, "minute": 12}
